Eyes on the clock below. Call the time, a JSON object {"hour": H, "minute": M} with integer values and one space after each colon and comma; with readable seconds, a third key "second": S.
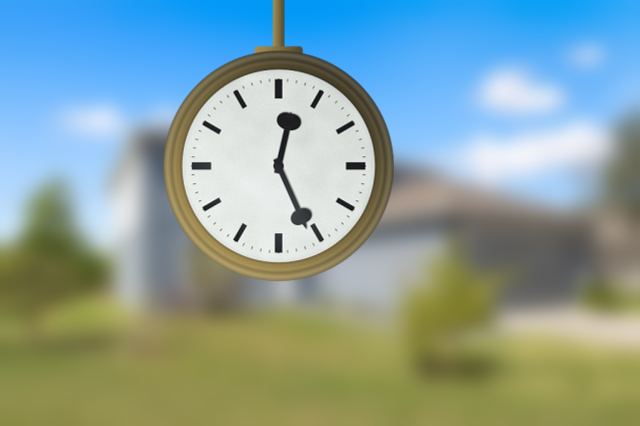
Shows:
{"hour": 12, "minute": 26}
